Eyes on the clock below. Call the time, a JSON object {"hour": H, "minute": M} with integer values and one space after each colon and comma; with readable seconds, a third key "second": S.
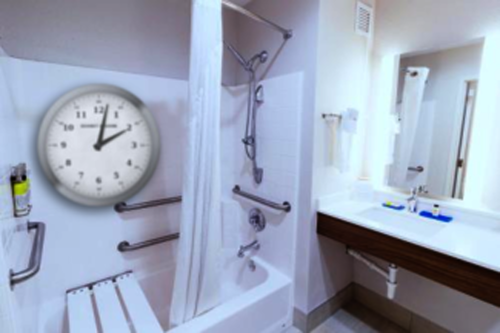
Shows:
{"hour": 2, "minute": 2}
